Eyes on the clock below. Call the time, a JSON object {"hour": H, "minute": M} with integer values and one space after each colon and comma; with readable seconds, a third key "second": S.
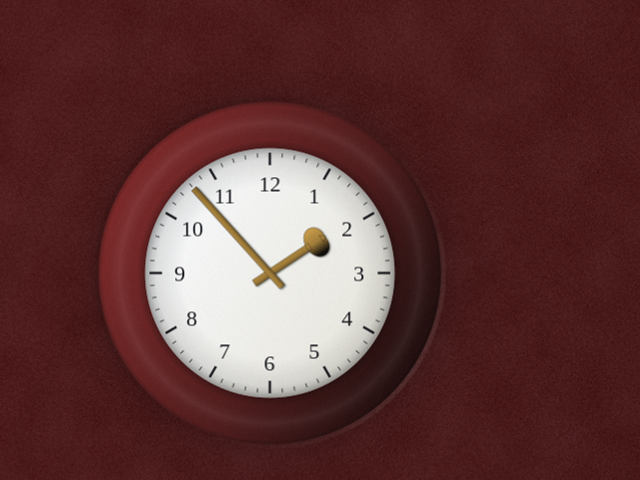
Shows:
{"hour": 1, "minute": 53}
